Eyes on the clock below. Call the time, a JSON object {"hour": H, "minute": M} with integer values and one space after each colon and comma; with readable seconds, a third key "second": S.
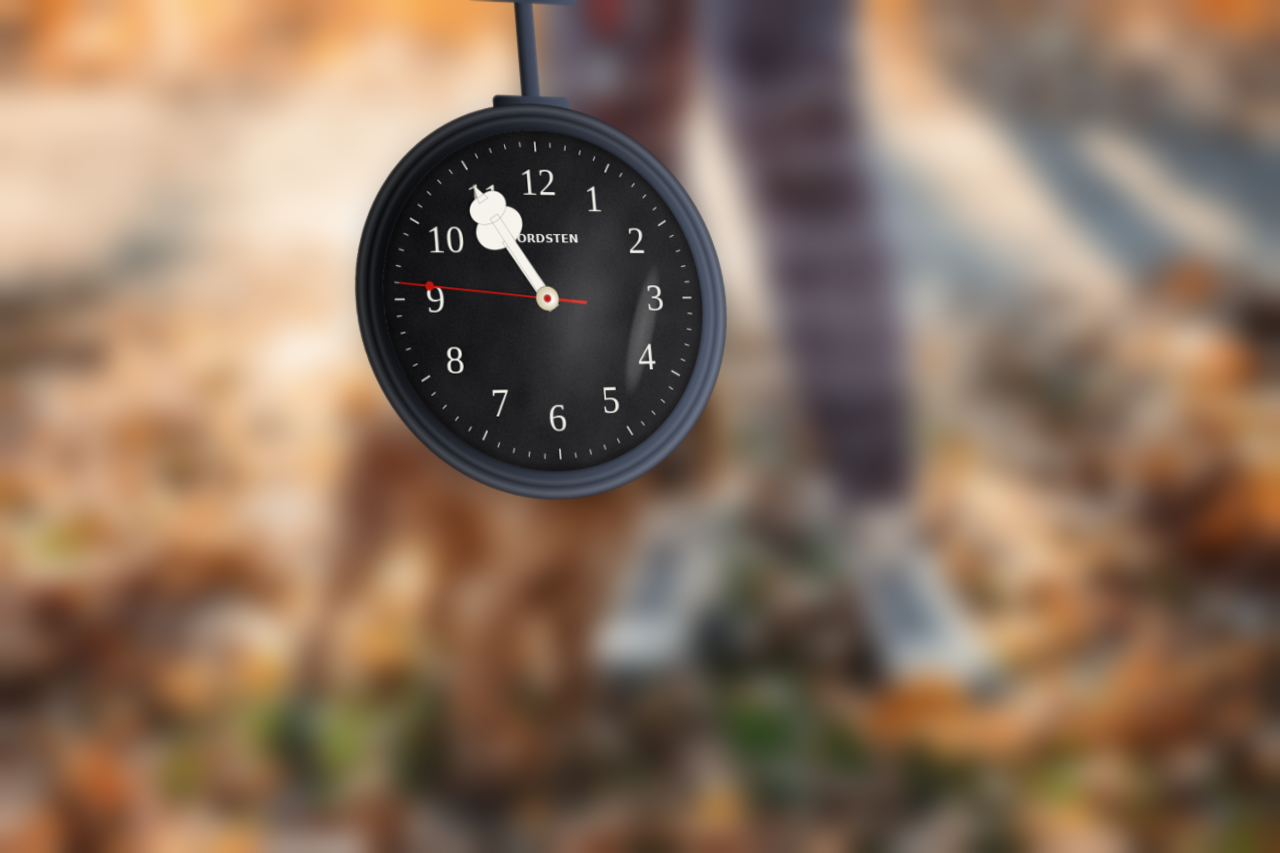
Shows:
{"hour": 10, "minute": 54, "second": 46}
